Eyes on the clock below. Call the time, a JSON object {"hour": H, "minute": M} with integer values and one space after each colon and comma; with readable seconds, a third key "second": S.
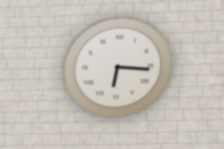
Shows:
{"hour": 6, "minute": 16}
